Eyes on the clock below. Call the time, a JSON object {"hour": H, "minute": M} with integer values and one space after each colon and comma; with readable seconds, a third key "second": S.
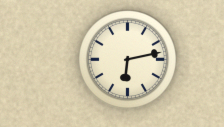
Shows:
{"hour": 6, "minute": 13}
